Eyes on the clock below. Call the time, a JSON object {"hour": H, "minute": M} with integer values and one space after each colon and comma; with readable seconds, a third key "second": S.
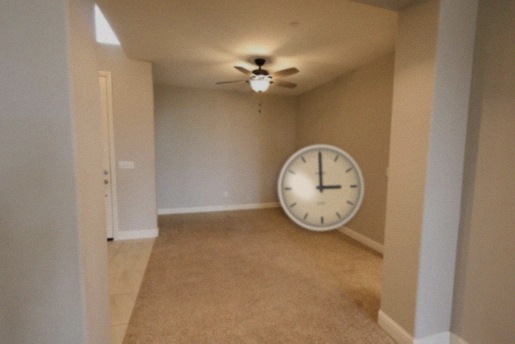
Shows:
{"hour": 3, "minute": 0}
